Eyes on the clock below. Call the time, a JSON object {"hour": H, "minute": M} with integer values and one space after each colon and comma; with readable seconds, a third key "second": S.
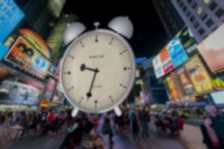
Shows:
{"hour": 9, "minute": 33}
